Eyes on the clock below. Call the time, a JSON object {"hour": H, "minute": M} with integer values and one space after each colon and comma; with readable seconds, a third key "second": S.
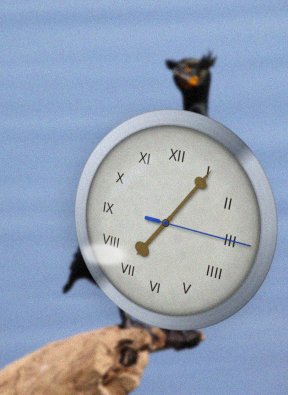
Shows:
{"hour": 7, "minute": 5, "second": 15}
